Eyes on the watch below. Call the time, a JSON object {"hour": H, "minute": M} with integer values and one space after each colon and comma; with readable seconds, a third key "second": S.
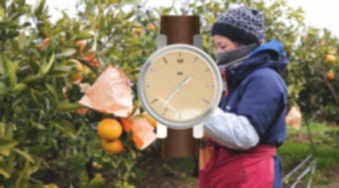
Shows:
{"hour": 1, "minute": 37}
